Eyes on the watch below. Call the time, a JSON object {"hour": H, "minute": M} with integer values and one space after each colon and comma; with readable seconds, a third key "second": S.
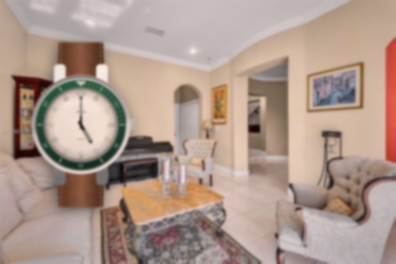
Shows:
{"hour": 5, "minute": 0}
